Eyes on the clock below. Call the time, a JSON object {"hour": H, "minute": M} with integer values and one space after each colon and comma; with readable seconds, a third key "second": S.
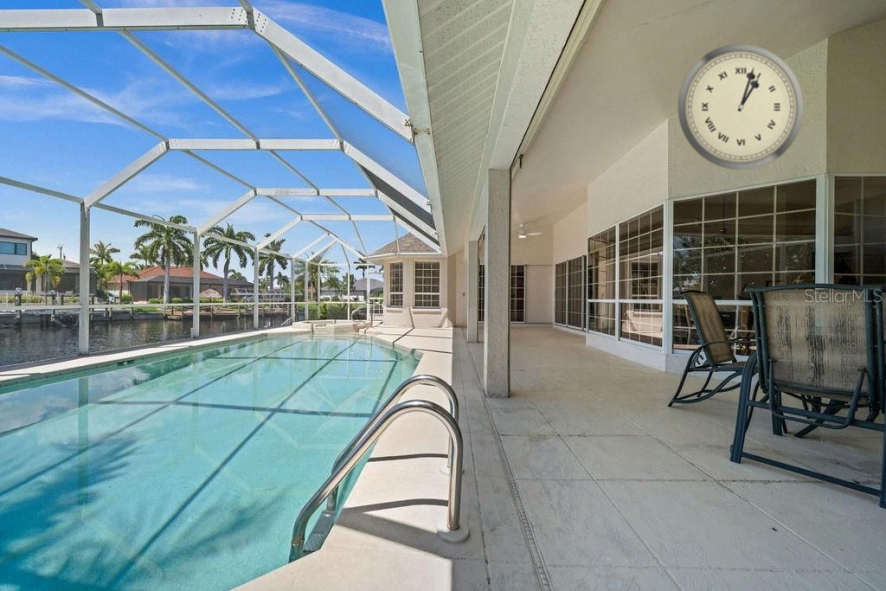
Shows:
{"hour": 1, "minute": 3}
